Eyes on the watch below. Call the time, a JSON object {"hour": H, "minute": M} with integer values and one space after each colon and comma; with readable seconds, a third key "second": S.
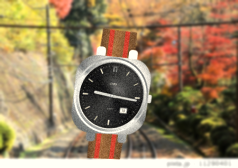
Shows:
{"hour": 9, "minute": 16}
